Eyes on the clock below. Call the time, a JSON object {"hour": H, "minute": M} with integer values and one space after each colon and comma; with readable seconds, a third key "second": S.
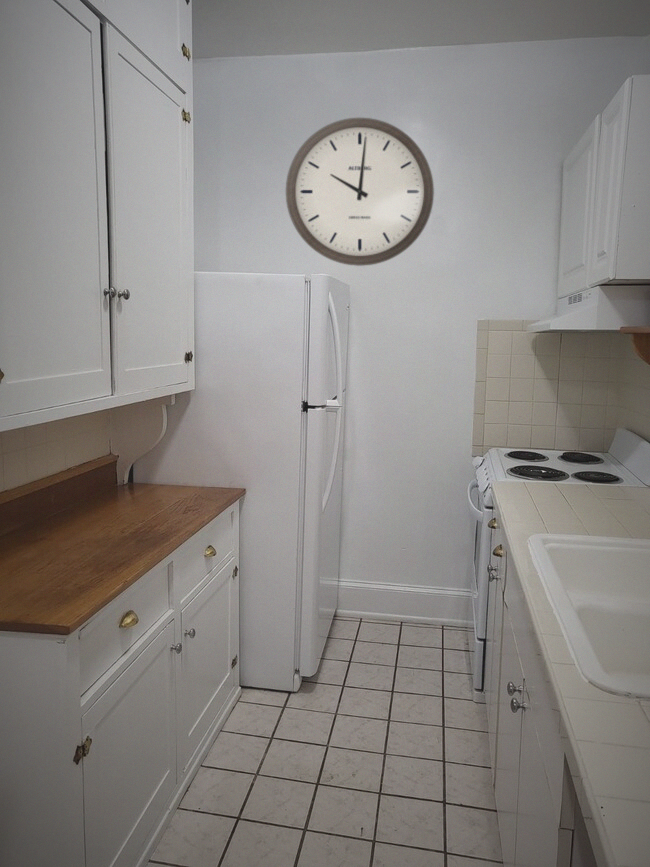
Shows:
{"hour": 10, "minute": 1}
